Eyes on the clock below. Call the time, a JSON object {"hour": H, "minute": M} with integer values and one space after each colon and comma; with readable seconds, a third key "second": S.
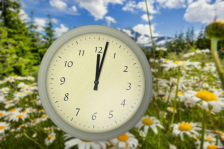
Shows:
{"hour": 12, "minute": 2}
